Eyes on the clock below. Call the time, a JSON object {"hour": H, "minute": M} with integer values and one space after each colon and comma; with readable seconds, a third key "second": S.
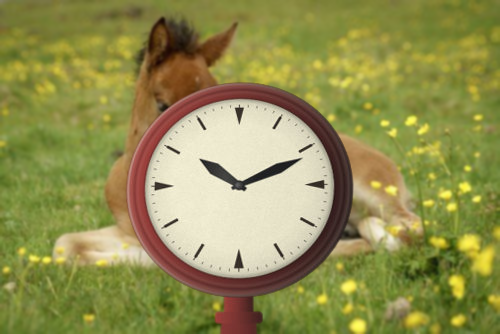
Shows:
{"hour": 10, "minute": 11}
